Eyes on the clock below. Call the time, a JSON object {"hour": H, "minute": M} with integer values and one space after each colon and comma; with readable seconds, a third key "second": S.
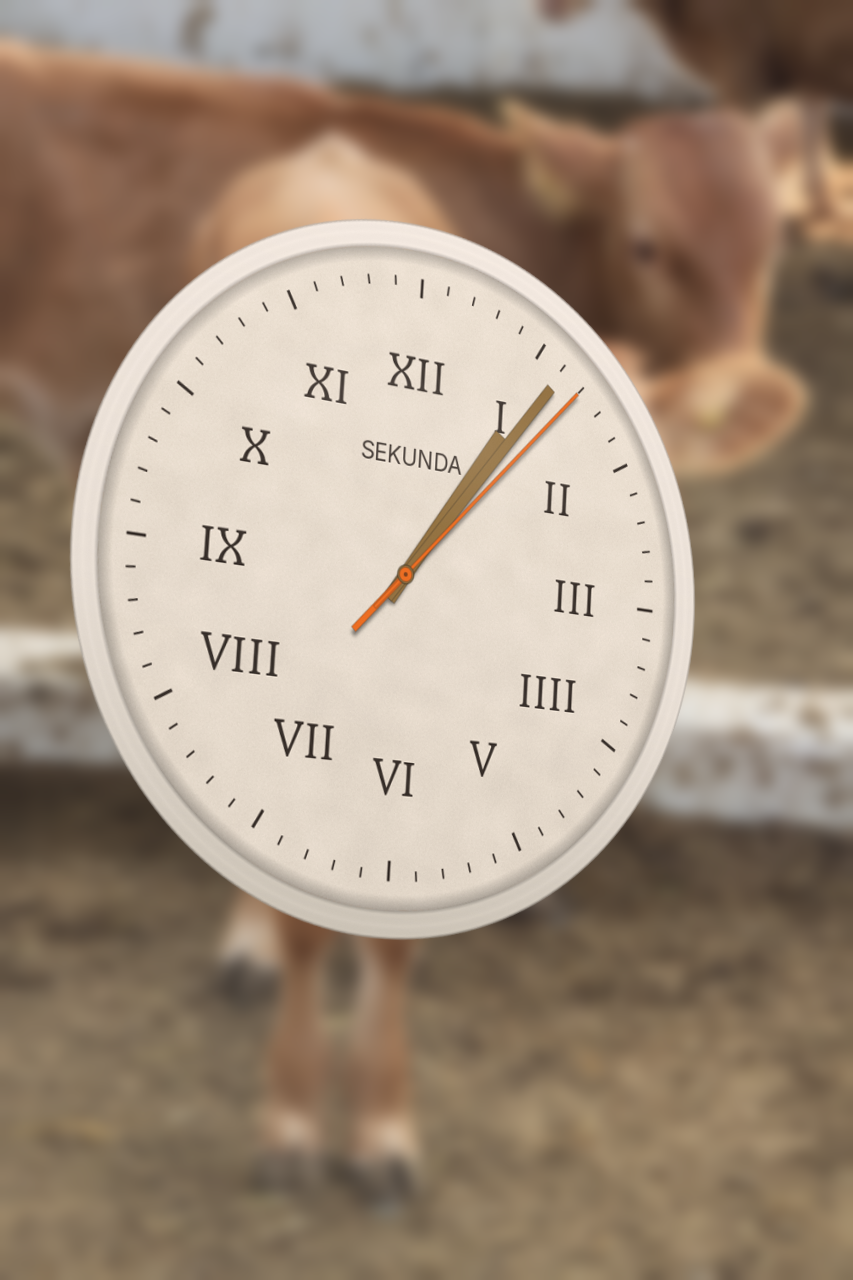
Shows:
{"hour": 1, "minute": 6, "second": 7}
